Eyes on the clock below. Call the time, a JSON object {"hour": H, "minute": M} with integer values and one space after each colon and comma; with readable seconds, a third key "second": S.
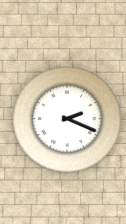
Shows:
{"hour": 2, "minute": 19}
